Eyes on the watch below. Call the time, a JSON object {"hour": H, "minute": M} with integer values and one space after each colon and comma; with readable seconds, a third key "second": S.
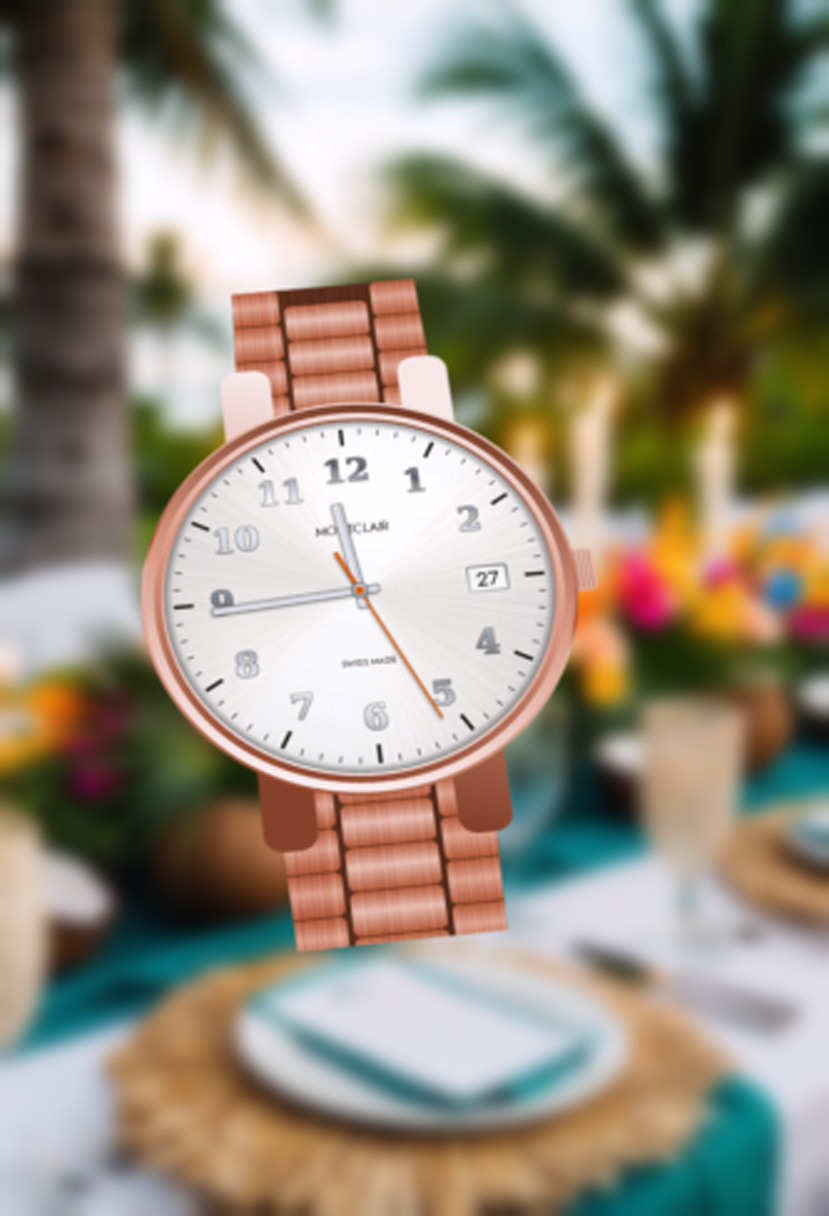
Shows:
{"hour": 11, "minute": 44, "second": 26}
